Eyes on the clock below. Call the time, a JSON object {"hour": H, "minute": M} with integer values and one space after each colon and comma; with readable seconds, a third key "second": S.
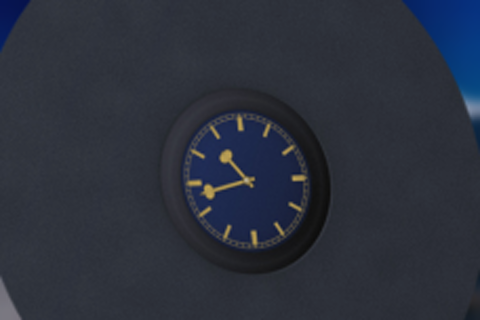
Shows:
{"hour": 10, "minute": 43}
